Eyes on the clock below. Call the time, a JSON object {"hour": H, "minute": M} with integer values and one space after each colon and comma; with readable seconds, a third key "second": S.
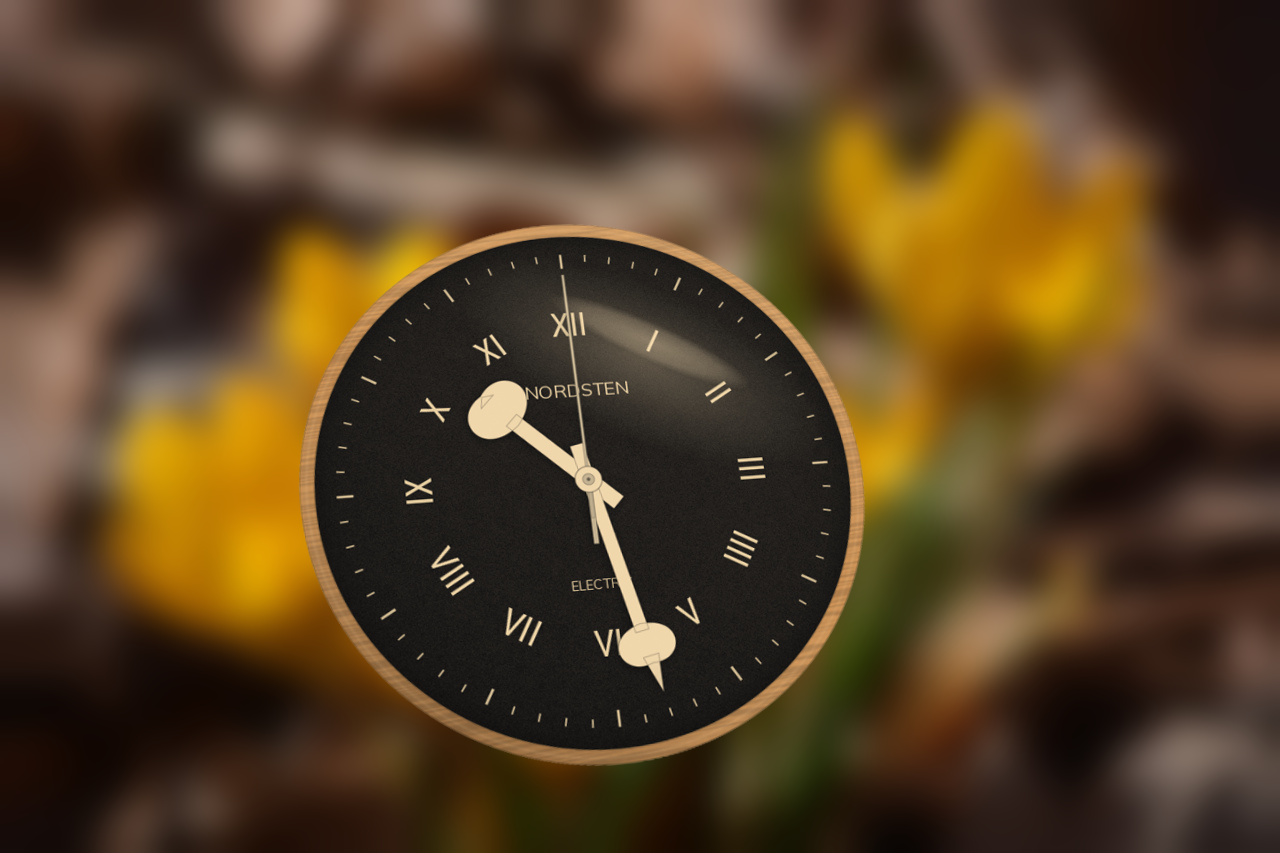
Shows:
{"hour": 10, "minute": 28, "second": 0}
